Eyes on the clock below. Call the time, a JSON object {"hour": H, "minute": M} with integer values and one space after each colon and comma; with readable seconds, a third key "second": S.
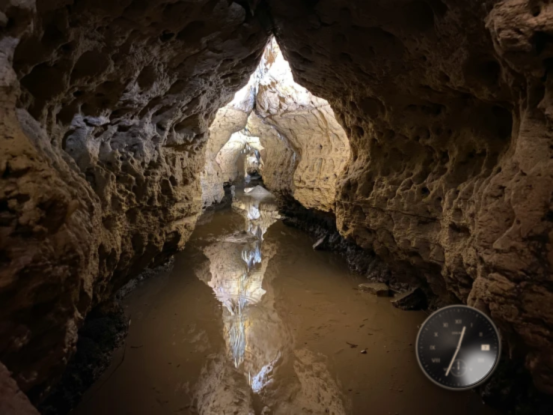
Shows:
{"hour": 12, "minute": 34}
